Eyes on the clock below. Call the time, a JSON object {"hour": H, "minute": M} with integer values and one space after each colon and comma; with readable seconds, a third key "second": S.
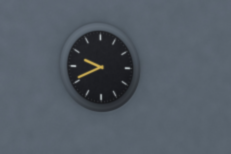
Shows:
{"hour": 9, "minute": 41}
